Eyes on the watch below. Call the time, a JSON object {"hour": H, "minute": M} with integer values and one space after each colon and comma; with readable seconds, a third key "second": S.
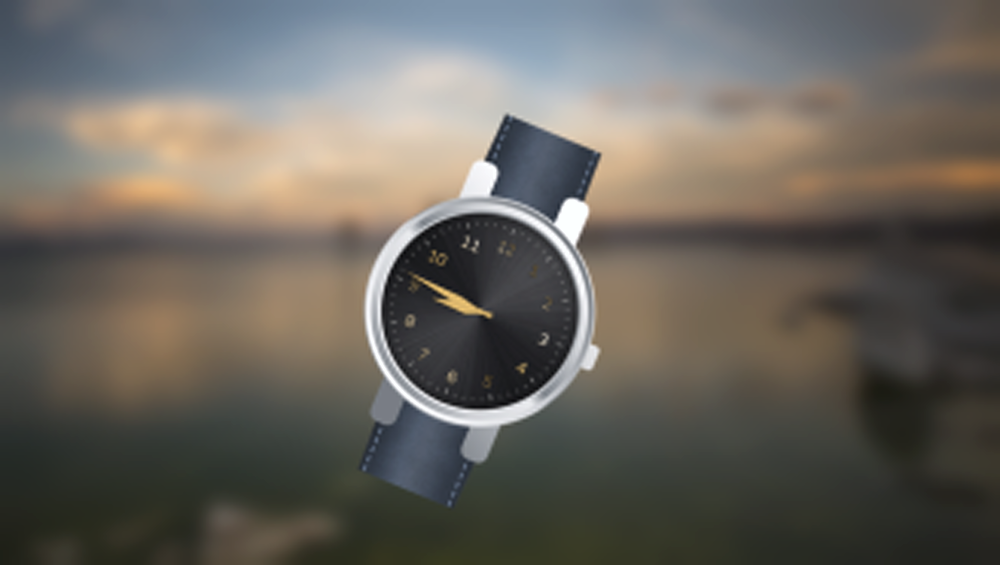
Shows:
{"hour": 8, "minute": 46}
